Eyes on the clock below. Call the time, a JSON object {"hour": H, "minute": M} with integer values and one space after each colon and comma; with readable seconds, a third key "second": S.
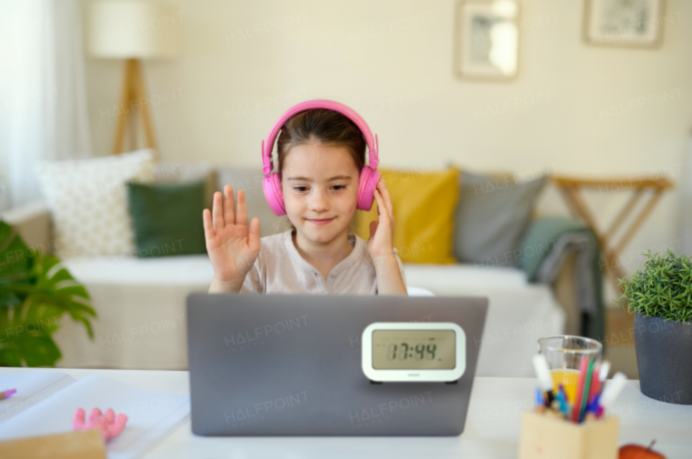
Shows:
{"hour": 17, "minute": 44}
